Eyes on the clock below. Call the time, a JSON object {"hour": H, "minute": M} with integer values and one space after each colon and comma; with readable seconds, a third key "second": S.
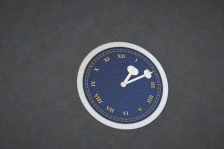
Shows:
{"hour": 1, "minute": 11}
